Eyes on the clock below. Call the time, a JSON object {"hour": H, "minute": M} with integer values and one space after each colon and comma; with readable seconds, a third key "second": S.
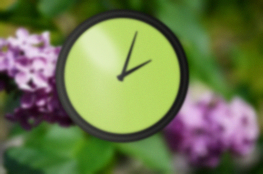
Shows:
{"hour": 2, "minute": 3}
